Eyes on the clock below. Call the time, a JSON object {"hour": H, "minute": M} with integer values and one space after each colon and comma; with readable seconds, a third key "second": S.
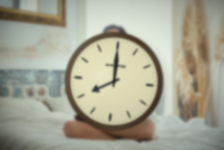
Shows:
{"hour": 8, "minute": 0}
